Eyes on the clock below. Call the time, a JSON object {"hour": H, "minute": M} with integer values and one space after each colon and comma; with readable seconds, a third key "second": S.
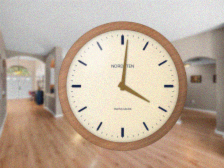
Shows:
{"hour": 4, "minute": 1}
